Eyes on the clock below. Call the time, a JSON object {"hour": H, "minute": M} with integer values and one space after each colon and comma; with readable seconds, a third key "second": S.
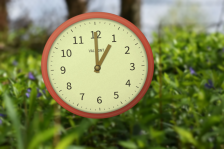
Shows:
{"hour": 1, "minute": 0}
